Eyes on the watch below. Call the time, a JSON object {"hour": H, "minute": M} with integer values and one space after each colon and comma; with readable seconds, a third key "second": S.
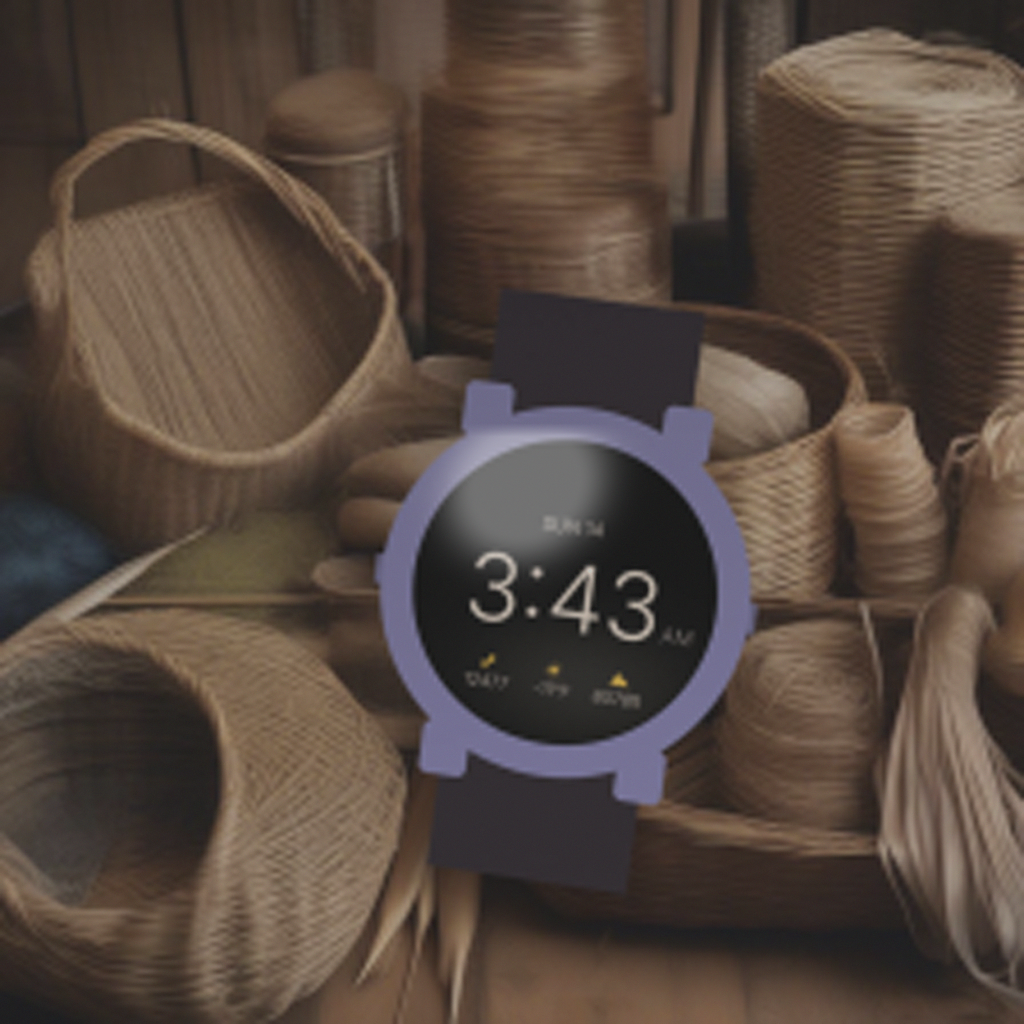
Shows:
{"hour": 3, "minute": 43}
